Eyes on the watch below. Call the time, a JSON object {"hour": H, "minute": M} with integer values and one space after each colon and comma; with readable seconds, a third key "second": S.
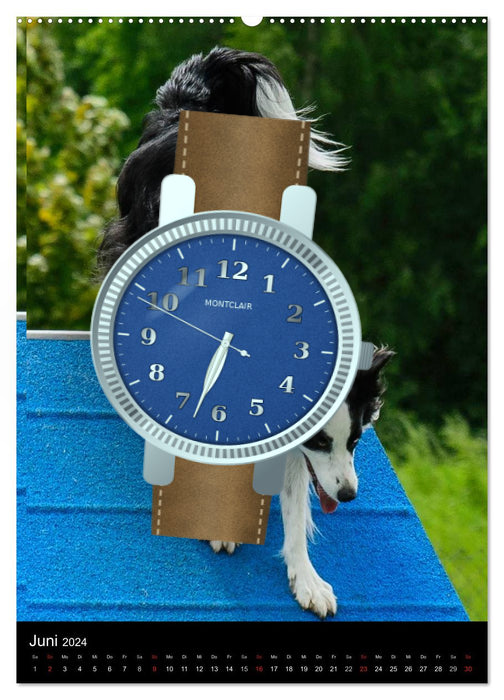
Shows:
{"hour": 6, "minute": 32, "second": 49}
